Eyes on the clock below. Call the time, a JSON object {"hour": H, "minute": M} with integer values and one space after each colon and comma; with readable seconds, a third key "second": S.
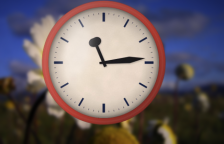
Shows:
{"hour": 11, "minute": 14}
